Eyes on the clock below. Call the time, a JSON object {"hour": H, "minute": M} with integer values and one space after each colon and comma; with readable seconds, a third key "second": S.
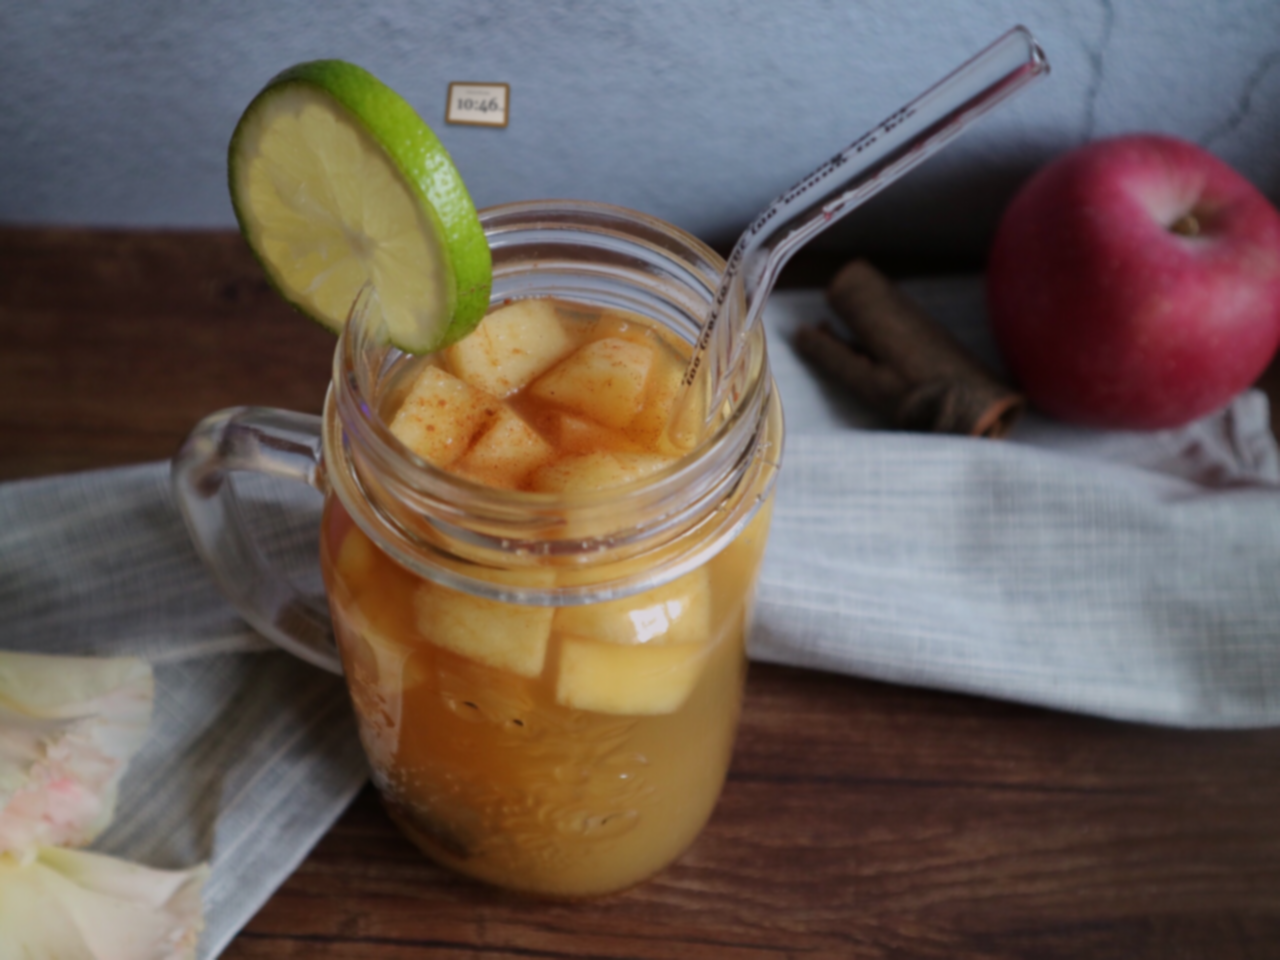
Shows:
{"hour": 10, "minute": 46}
